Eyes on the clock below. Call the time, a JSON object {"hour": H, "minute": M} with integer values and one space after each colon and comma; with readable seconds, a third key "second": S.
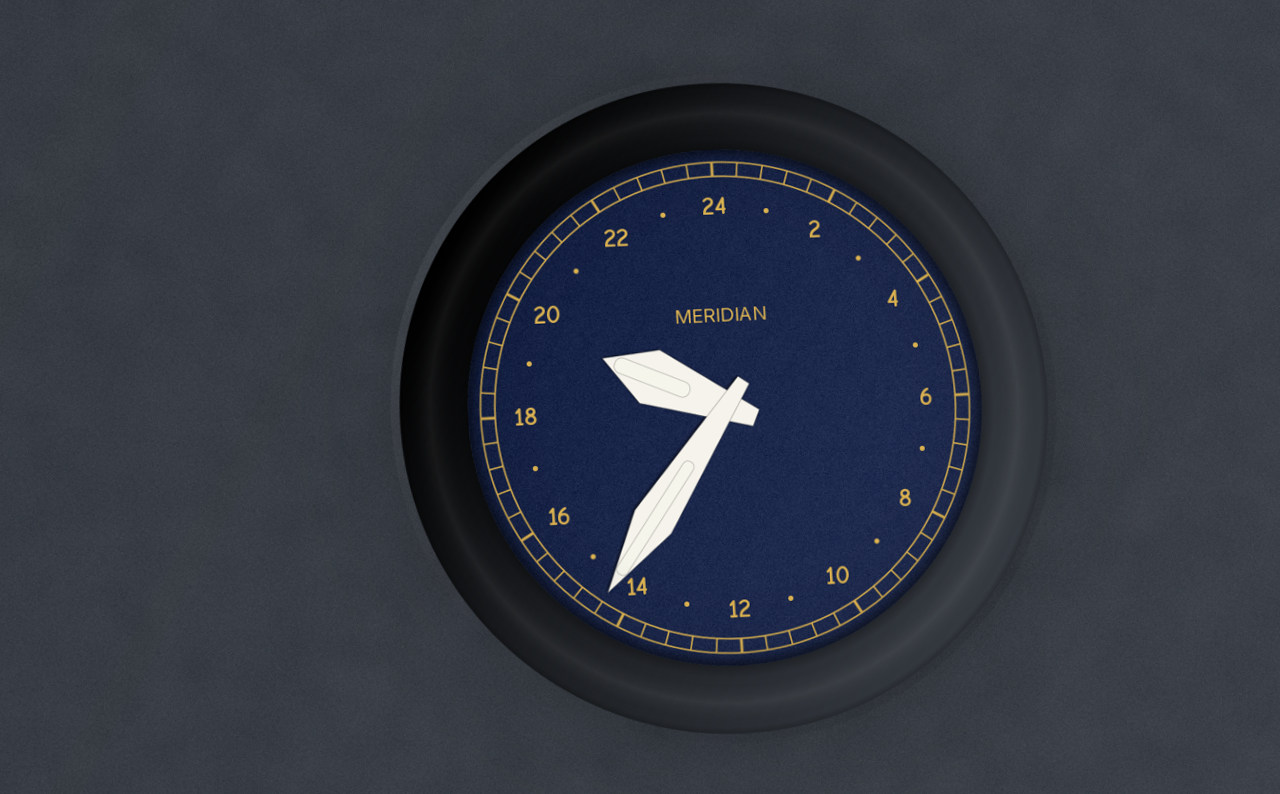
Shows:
{"hour": 19, "minute": 36}
